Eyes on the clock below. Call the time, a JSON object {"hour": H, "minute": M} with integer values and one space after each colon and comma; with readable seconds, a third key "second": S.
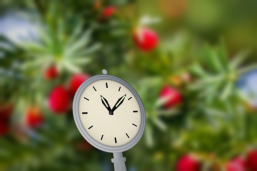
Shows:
{"hour": 11, "minute": 8}
